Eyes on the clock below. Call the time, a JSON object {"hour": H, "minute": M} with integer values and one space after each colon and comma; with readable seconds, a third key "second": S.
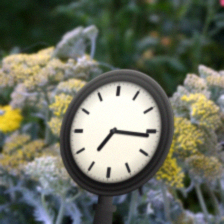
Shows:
{"hour": 7, "minute": 16}
